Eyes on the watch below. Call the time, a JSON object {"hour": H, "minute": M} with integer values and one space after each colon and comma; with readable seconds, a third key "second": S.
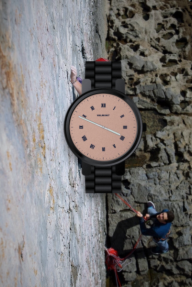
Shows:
{"hour": 3, "minute": 49}
